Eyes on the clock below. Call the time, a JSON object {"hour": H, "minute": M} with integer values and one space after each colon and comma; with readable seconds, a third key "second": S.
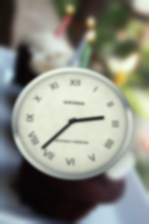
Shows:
{"hour": 2, "minute": 37}
